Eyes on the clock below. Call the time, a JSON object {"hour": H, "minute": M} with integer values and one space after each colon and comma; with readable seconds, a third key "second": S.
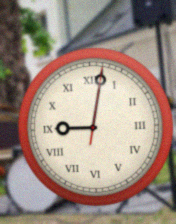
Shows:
{"hour": 9, "minute": 2, "second": 2}
